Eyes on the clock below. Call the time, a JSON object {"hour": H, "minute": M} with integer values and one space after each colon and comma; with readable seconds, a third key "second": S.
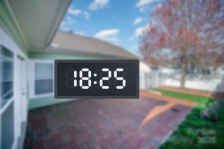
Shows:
{"hour": 18, "minute": 25}
